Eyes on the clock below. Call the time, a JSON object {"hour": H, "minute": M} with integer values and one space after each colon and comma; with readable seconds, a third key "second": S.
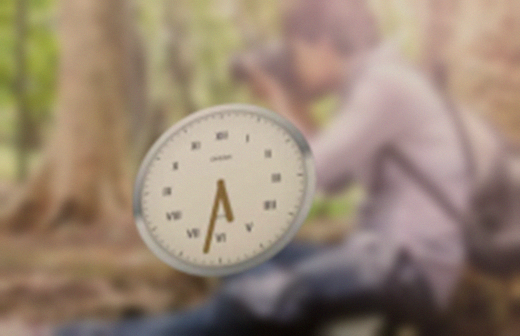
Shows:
{"hour": 5, "minute": 32}
